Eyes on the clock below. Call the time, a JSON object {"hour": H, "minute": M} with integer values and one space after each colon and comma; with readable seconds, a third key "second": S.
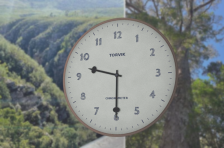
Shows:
{"hour": 9, "minute": 30}
